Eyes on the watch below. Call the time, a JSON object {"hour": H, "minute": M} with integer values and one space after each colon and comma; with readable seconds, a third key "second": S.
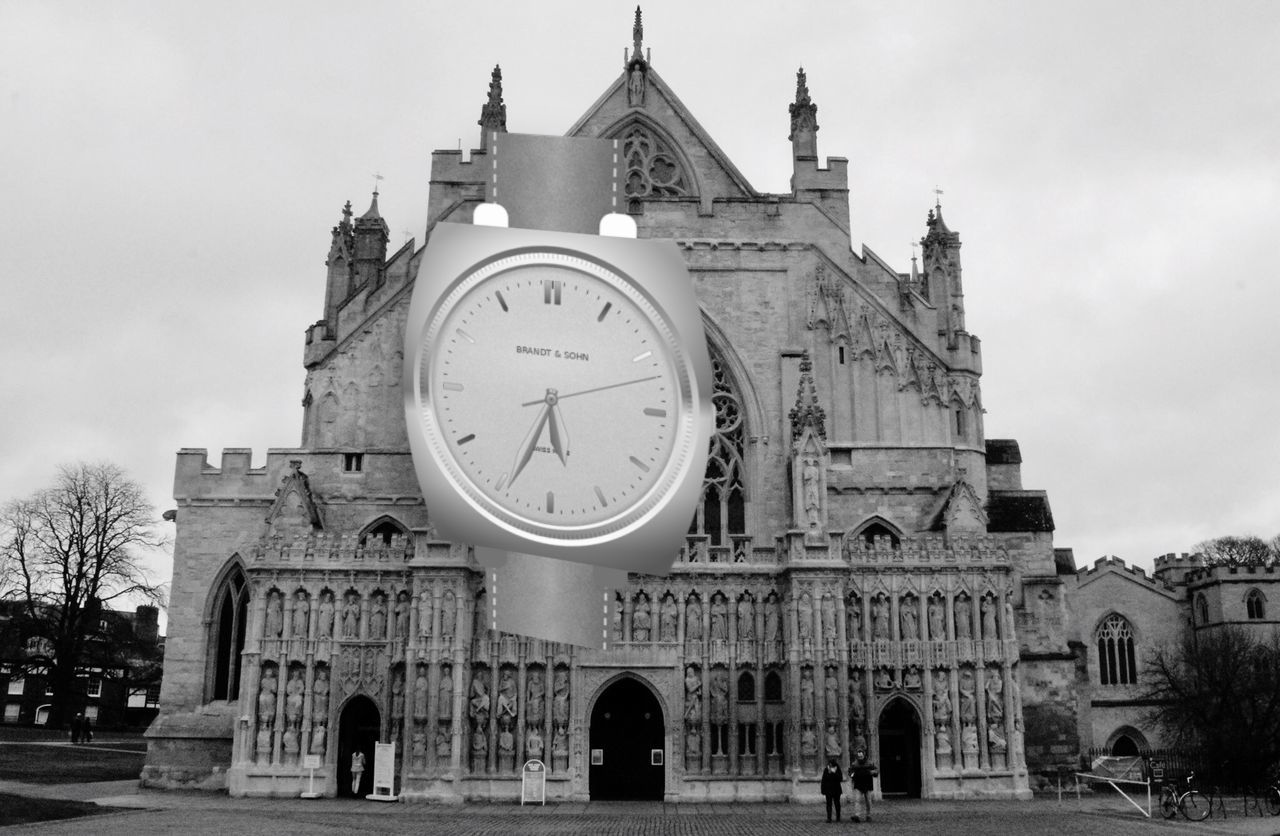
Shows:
{"hour": 5, "minute": 34, "second": 12}
